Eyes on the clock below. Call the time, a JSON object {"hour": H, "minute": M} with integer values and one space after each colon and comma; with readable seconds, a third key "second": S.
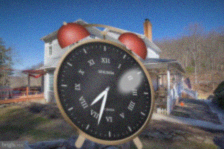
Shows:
{"hour": 7, "minute": 33}
